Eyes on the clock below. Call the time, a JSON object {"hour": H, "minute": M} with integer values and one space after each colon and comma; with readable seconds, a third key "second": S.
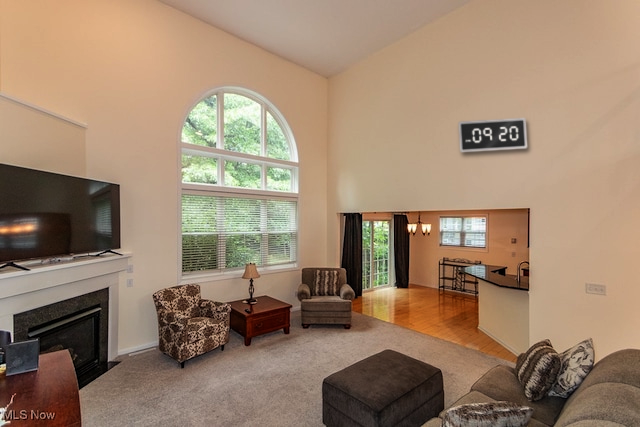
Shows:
{"hour": 9, "minute": 20}
